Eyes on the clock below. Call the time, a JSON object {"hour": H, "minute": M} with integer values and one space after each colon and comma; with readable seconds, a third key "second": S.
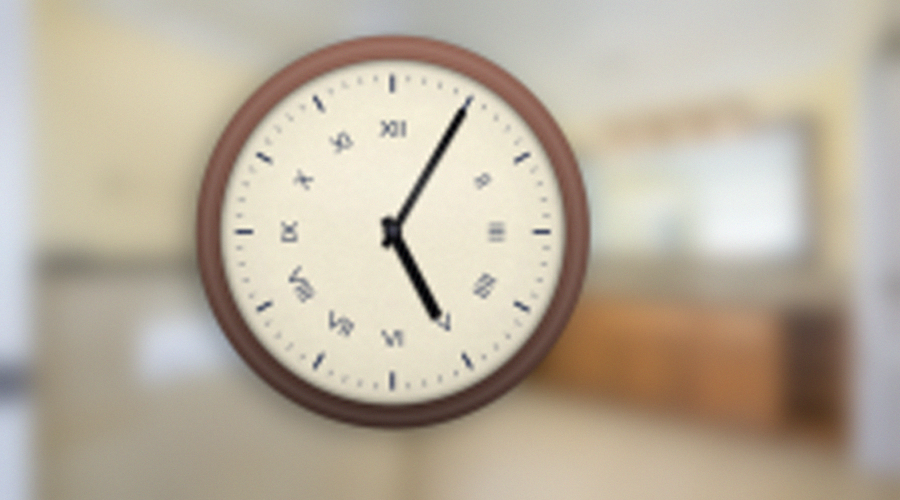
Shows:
{"hour": 5, "minute": 5}
